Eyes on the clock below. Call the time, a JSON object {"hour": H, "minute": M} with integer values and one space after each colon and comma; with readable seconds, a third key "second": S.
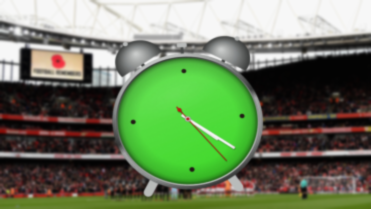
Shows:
{"hour": 4, "minute": 21, "second": 24}
